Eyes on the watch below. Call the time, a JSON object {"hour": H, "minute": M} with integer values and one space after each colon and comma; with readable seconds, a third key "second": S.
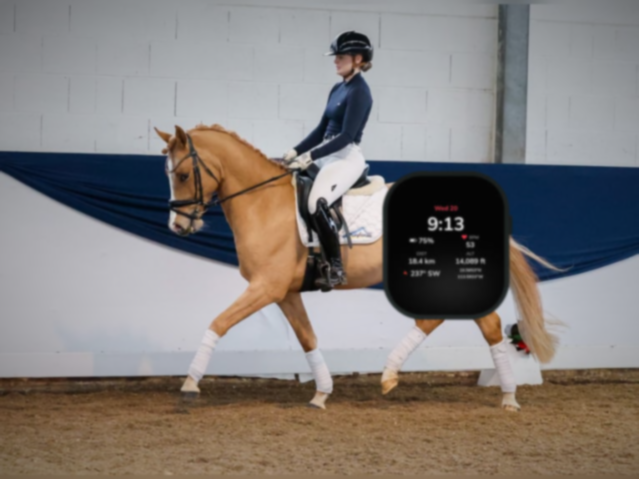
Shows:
{"hour": 9, "minute": 13}
